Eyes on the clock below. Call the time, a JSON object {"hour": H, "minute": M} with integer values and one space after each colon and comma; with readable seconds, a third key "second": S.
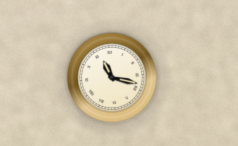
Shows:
{"hour": 11, "minute": 18}
